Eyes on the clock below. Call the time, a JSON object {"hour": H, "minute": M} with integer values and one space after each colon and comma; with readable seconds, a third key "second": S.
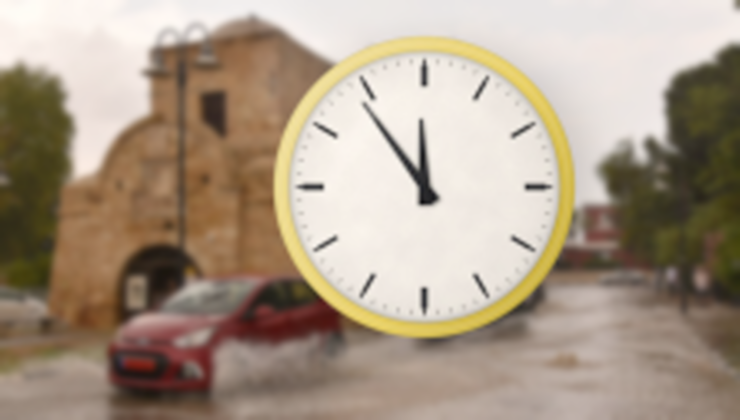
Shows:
{"hour": 11, "minute": 54}
